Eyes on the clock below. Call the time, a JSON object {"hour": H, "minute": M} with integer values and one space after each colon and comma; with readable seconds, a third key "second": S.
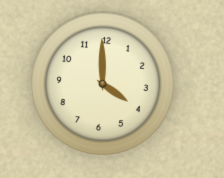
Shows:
{"hour": 3, "minute": 59}
